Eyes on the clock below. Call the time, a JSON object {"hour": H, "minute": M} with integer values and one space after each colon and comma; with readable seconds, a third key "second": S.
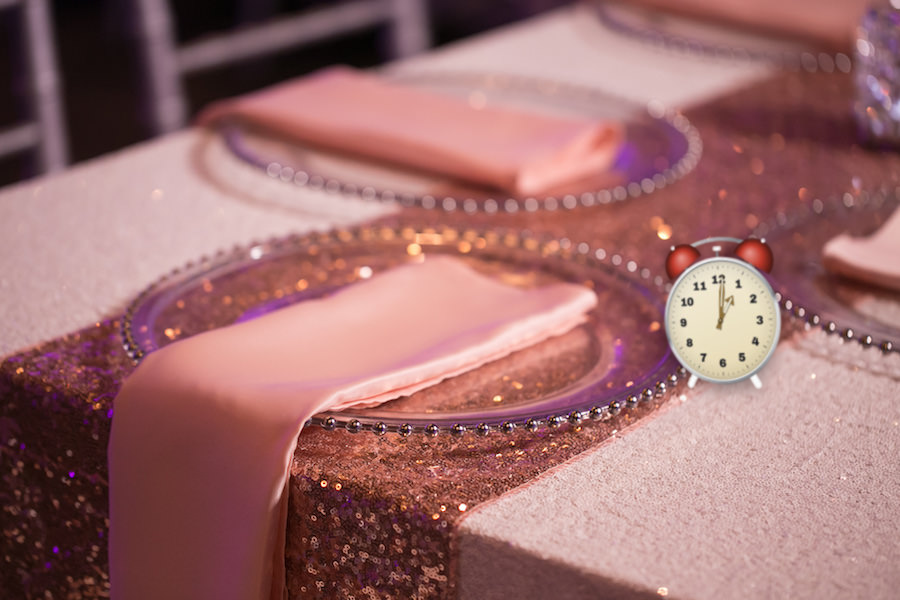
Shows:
{"hour": 1, "minute": 1}
